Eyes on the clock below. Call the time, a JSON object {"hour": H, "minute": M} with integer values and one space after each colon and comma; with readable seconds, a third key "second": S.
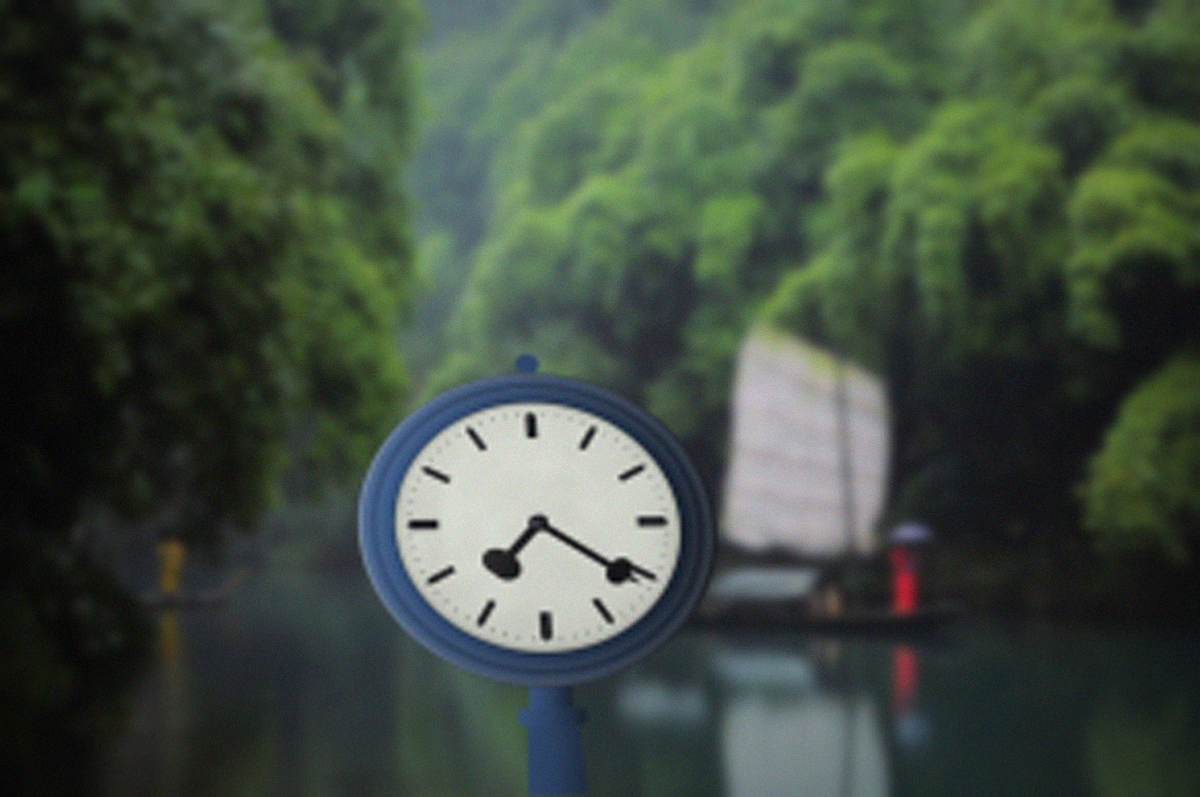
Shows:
{"hour": 7, "minute": 21}
